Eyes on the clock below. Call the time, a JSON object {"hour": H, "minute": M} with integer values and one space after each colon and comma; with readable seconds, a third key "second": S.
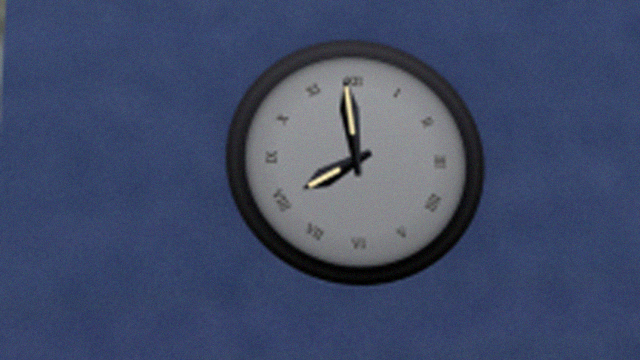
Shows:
{"hour": 7, "minute": 59}
